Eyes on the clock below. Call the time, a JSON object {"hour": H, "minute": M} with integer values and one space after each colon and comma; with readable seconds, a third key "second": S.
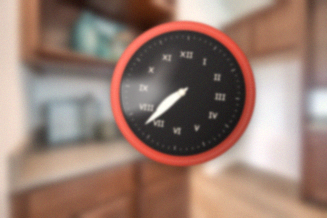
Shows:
{"hour": 7, "minute": 37}
